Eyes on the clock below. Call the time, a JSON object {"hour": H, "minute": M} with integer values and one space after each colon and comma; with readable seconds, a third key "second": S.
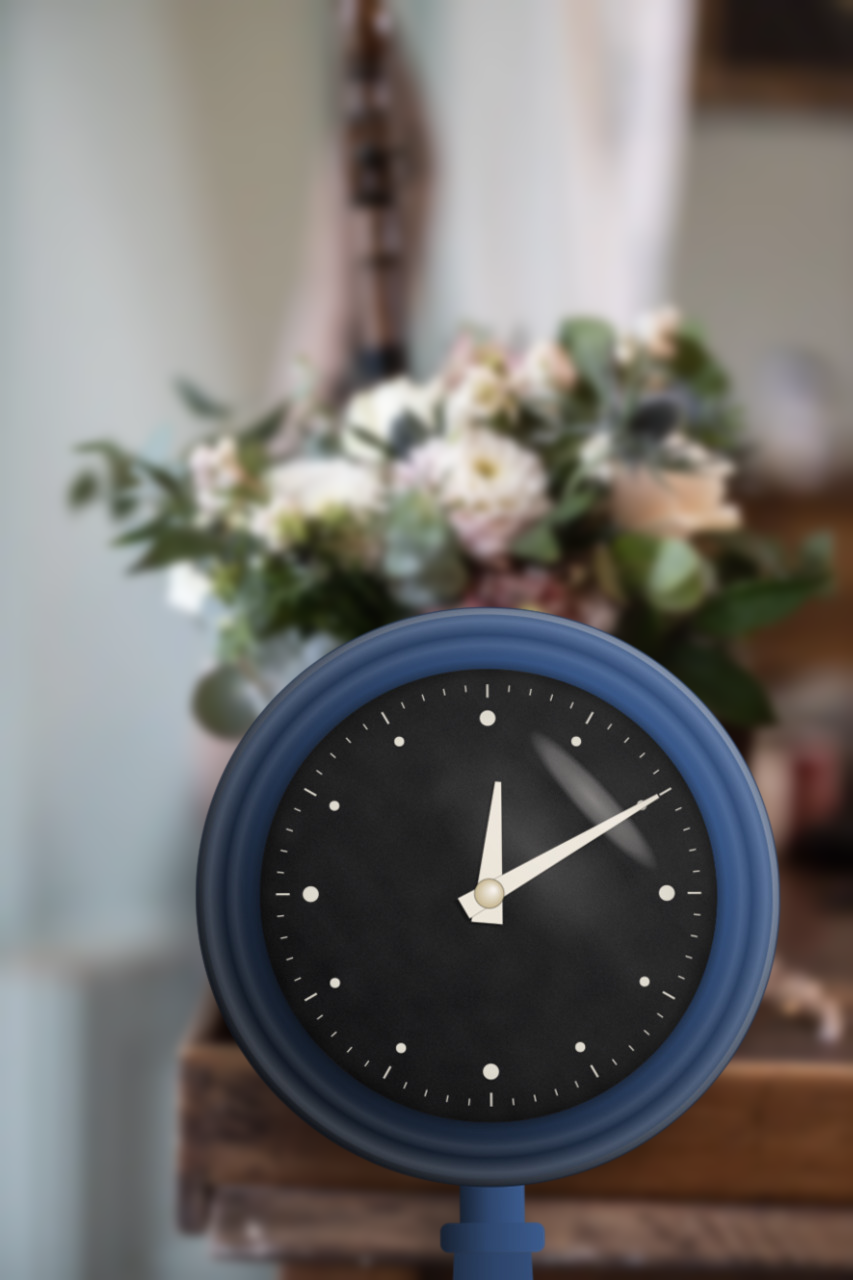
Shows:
{"hour": 12, "minute": 10}
